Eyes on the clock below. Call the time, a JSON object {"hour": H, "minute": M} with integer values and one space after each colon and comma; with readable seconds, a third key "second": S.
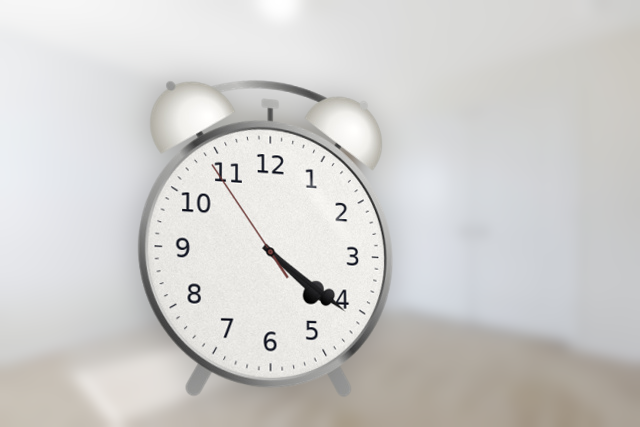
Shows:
{"hour": 4, "minute": 20, "second": 54}
